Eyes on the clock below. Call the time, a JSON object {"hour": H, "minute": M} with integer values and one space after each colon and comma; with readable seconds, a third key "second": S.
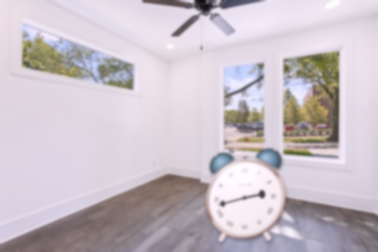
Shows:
{"hour": 2, "minute": 43}
